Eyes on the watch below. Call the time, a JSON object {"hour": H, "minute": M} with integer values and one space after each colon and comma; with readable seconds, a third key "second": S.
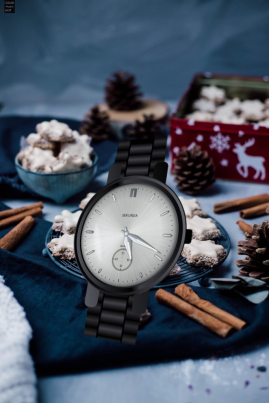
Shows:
{"hour": 5, "minute": 19}
